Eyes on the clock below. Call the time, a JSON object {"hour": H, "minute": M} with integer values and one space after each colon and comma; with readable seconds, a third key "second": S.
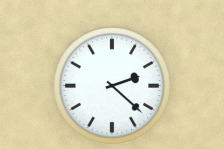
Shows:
{"hour": 2, "minute": 22}
